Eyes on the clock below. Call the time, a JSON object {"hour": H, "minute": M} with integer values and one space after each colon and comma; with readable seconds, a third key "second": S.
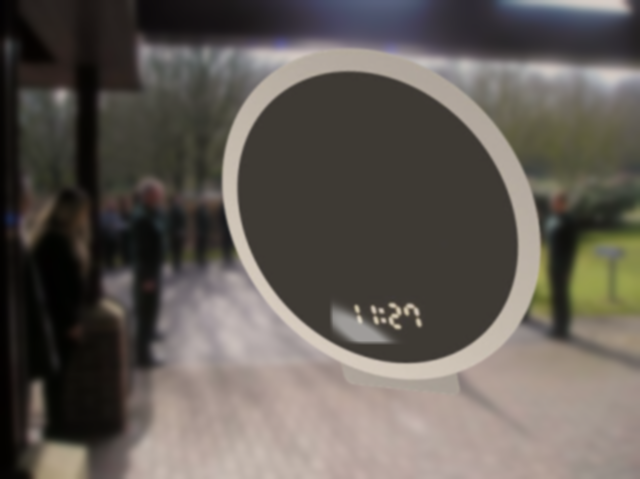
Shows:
{"hour": 11, "minute": 27}
